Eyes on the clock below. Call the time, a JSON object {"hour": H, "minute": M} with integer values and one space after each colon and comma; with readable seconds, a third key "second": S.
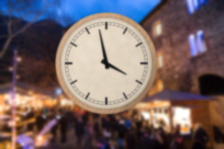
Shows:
{"hour": 3, "minute": 58}
